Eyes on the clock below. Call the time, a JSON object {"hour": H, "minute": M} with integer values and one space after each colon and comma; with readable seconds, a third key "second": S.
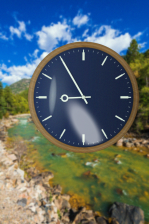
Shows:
{"hour": 8, "minute": 55}
